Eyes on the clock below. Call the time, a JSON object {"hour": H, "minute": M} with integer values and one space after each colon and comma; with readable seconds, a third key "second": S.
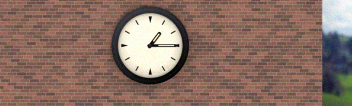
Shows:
{"hour": 1, "minute": 15}
